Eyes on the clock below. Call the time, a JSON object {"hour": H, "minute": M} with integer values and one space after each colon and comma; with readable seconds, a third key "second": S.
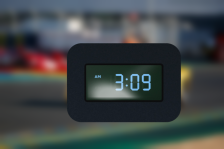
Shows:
{"hour": 3, "minute": 9}
